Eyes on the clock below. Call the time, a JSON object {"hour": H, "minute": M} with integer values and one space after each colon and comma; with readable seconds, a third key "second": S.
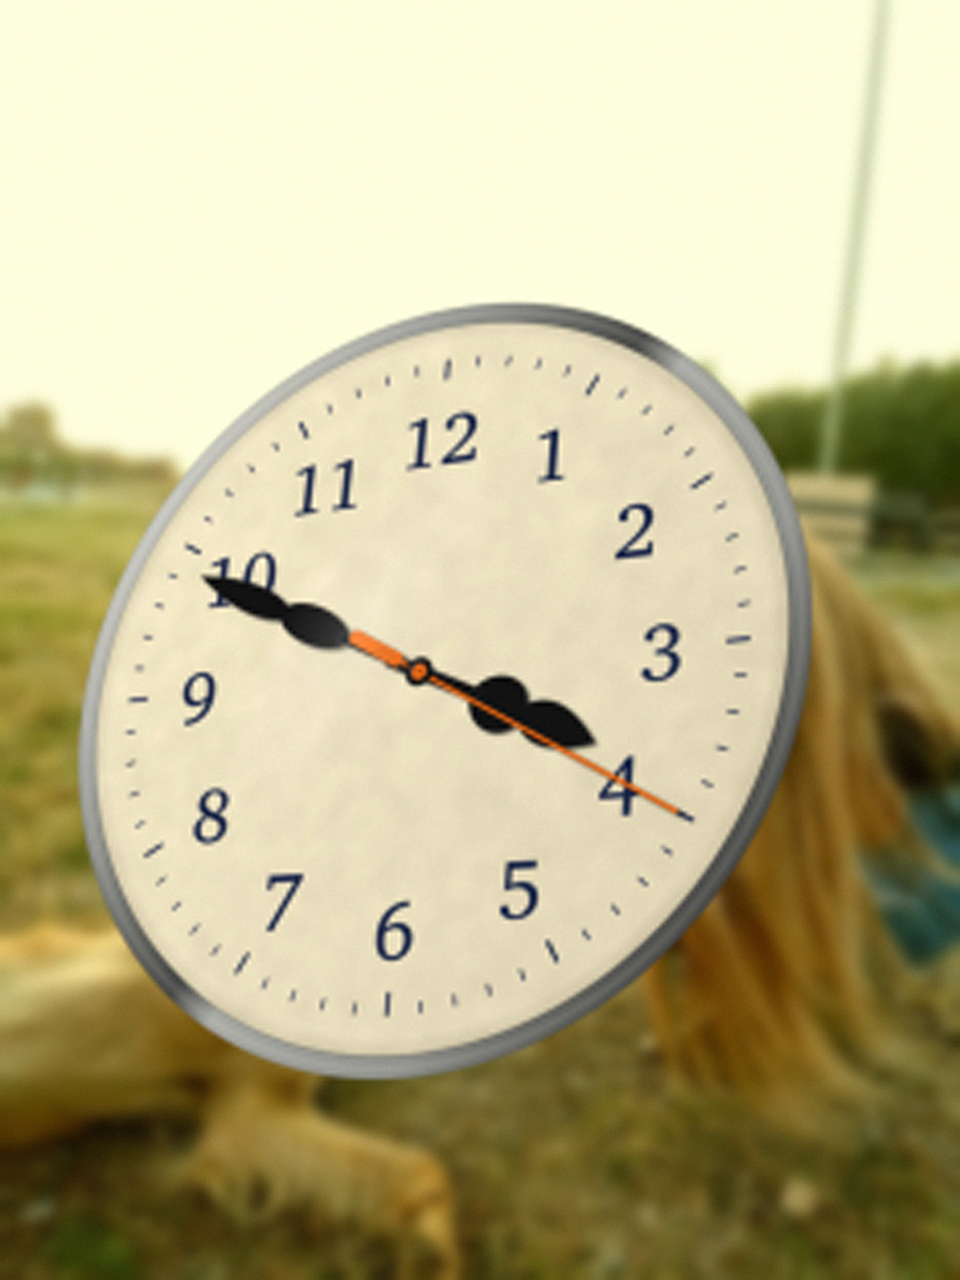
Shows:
{"hour": 3, "minute": 49, "second": 20}
